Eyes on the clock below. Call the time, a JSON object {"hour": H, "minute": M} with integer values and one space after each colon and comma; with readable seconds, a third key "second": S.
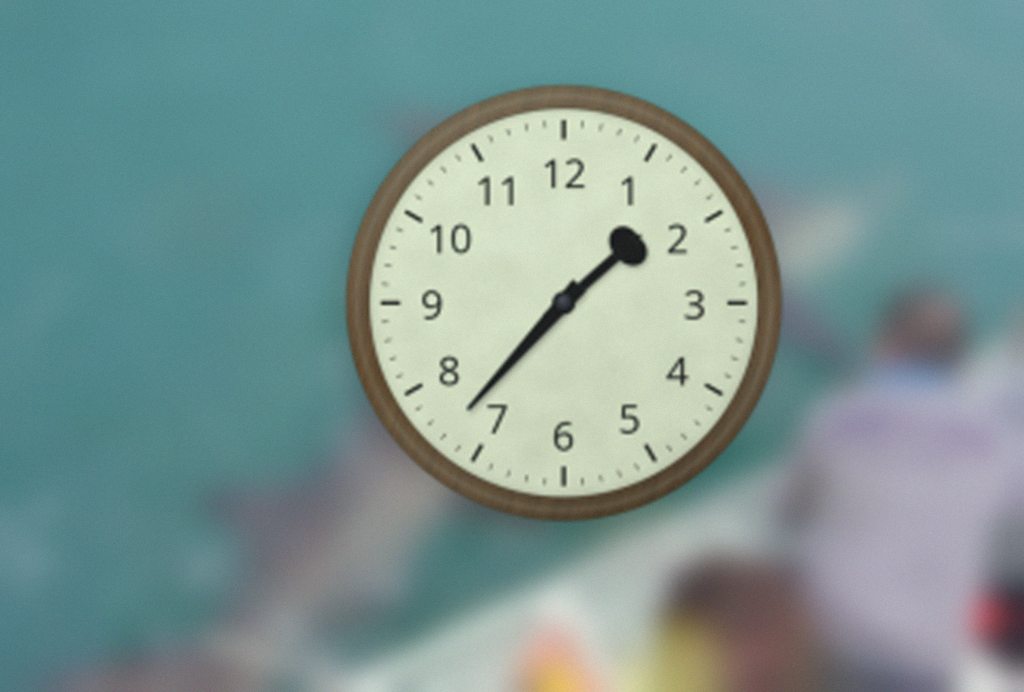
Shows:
{"hour": 1, "minute": 37}
